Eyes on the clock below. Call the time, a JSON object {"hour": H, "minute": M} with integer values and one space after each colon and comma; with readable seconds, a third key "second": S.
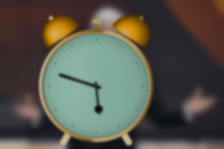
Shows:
{"hour": 5, "minute": 48}
